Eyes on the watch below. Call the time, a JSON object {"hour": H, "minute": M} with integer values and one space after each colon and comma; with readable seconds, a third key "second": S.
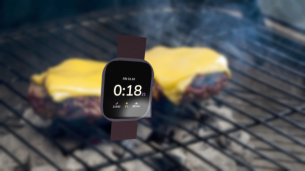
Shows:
{"hour": 0, "minute": 18}
